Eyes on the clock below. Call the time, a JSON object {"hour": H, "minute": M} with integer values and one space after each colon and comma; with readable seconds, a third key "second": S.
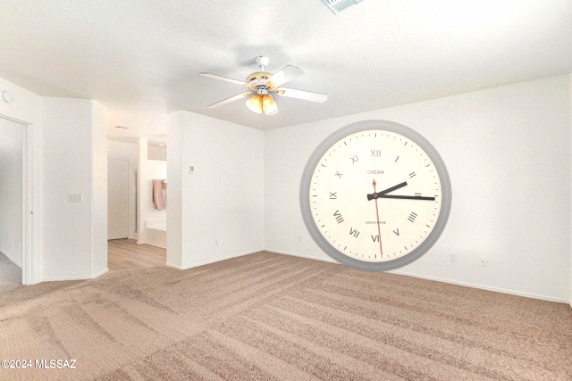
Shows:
{"hour": 2, "minute": 15, "second": 29}
